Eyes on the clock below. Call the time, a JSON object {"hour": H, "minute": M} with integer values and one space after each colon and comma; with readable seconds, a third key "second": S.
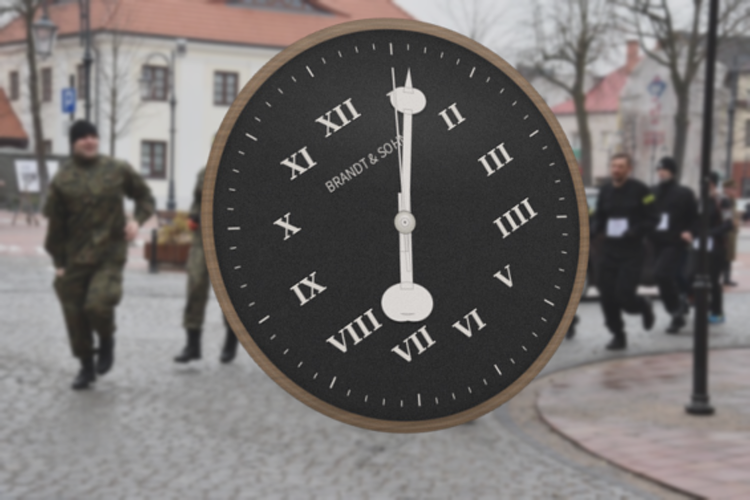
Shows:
{"hour": 7, "minute": 6, "second": 5}
